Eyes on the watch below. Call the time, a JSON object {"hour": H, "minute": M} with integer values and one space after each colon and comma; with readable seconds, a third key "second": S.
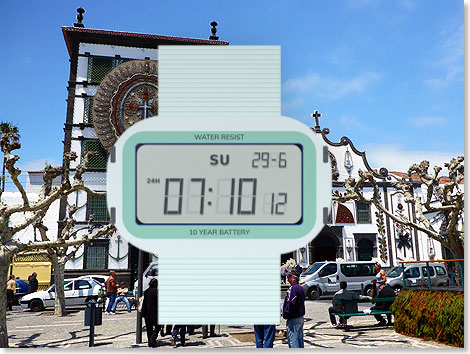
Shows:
{"hour": 7, "minute": 10, "second": 12}
